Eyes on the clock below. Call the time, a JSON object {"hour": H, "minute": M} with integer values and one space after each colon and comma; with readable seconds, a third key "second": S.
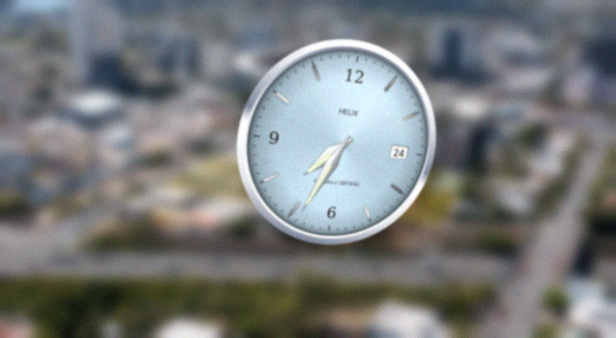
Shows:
{"hour": 7, "minute": 34}
